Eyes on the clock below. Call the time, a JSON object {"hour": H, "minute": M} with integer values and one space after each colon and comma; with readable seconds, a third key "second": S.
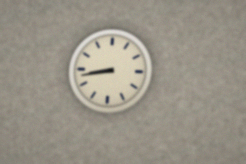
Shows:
{"hour": 8, "minute": 43}
